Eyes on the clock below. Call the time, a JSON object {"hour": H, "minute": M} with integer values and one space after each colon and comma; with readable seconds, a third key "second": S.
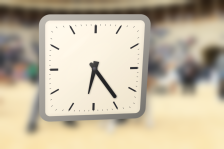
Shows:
{"hour": 6, "minute": 24}
